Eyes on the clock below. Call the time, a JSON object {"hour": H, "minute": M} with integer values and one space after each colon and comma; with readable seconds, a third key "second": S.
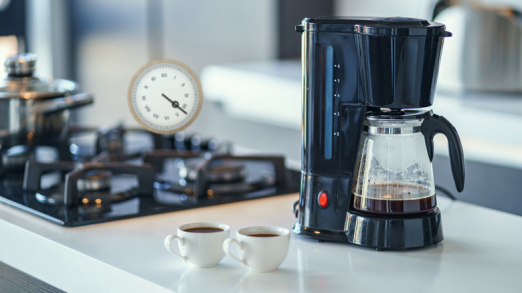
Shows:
{"hour": 4, "minute": 22}
